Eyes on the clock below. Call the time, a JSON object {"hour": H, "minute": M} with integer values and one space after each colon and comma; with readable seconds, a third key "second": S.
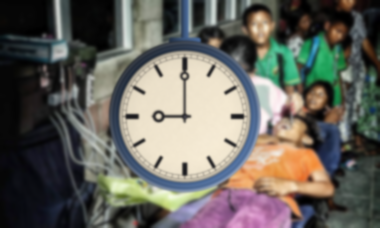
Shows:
{"hour": 9, "minute": 0}
